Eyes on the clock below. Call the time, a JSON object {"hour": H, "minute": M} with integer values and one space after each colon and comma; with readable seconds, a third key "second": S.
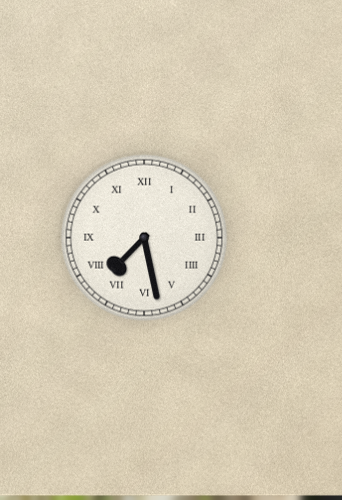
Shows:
{"hour": 7, "minute": 28}
